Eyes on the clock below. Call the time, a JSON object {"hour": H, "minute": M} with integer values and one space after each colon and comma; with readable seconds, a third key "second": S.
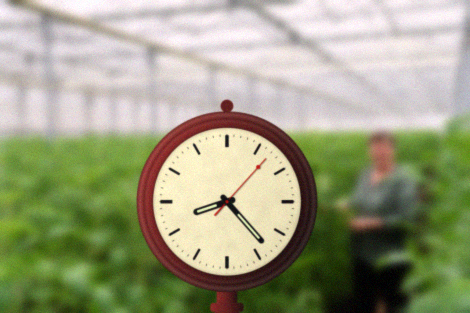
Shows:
{"hour": 8, "minute": 23, "second": 7}
